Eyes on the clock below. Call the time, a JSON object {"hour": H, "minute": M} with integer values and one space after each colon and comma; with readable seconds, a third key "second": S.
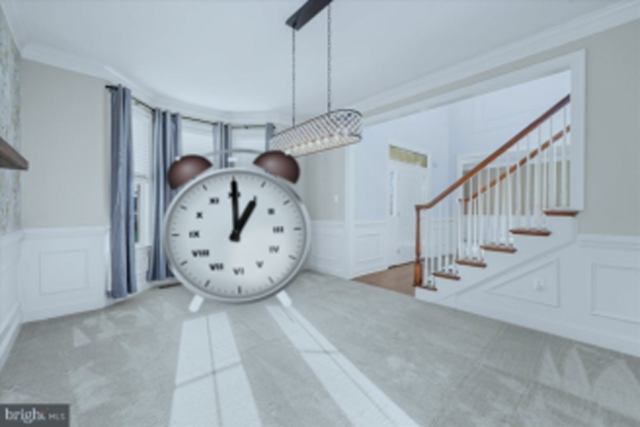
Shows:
{"hour": 1, "minute": 0}
